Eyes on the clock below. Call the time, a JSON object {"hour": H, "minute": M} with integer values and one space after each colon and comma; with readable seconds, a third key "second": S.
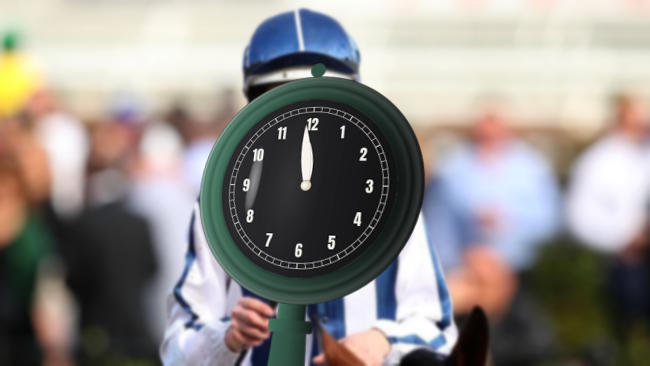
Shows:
{"hour": 11, "minute": 59}
